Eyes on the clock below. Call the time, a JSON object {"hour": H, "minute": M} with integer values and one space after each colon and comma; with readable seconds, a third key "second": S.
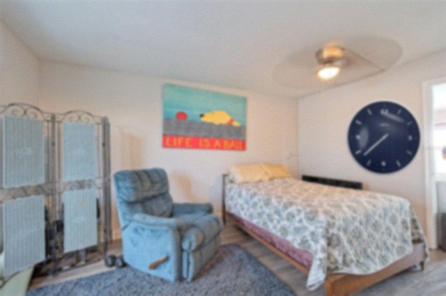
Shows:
{"hour": 7, "minute": 38}
